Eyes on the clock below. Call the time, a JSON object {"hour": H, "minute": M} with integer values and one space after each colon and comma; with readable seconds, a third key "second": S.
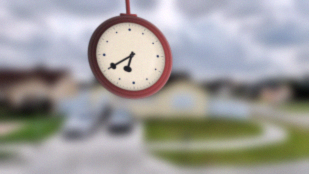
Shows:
{"hour": 6, "minute": 40}
